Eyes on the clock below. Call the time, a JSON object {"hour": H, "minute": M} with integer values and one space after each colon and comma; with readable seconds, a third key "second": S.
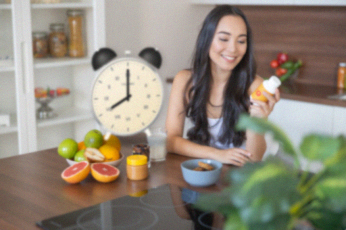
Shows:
{"hour": 8, "minute": 0}
